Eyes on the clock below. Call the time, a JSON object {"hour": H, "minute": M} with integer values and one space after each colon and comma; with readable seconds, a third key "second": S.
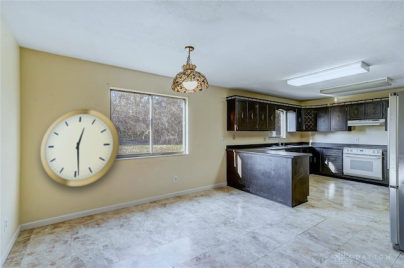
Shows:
{"hour": 12, "minute": 29}
